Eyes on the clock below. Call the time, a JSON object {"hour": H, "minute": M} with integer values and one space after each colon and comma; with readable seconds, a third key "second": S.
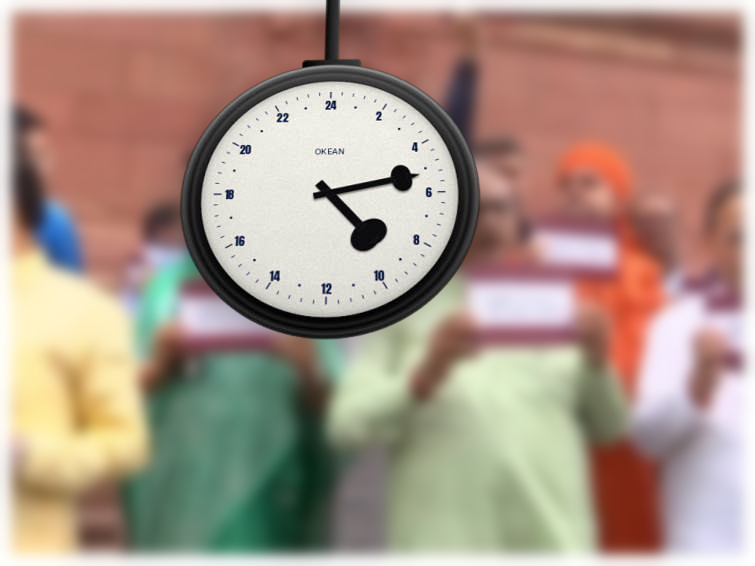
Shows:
{"hour": 9, "minute": 13}
